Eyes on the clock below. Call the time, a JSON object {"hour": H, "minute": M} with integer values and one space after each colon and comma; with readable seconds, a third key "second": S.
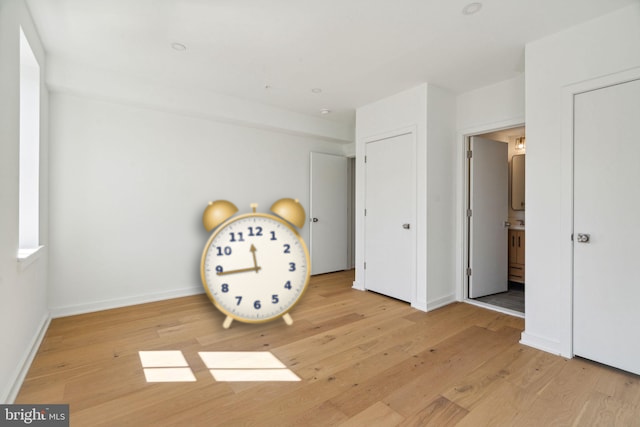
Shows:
{"hour": 11, "minute": 44}
